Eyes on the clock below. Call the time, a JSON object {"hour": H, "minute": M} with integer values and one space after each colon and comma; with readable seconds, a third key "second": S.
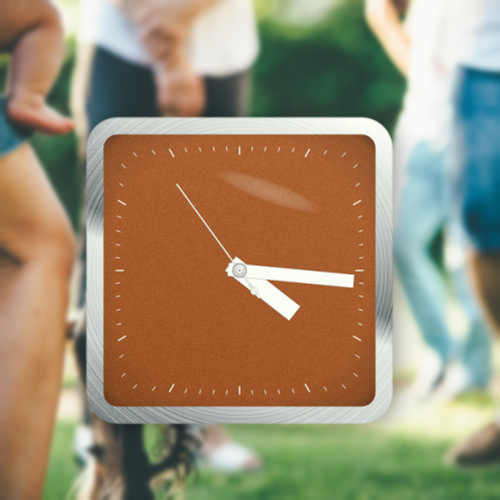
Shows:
{"hour": 4, "minute": 15, "second": 54}
